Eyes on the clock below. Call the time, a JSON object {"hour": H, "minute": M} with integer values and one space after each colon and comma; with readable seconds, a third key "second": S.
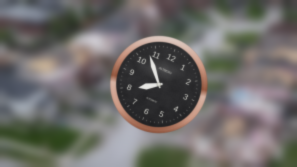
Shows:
{"hour": 7, "minute": 53}
